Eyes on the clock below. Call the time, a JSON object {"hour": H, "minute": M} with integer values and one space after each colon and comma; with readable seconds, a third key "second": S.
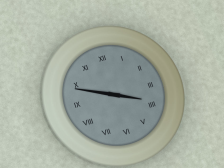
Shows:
{"hour": 3, "minute": 49}
